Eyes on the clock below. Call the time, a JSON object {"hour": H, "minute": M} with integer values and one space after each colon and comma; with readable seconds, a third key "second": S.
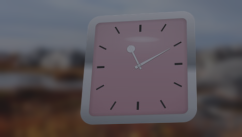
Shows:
{"hour": 11, "minute": 10}
